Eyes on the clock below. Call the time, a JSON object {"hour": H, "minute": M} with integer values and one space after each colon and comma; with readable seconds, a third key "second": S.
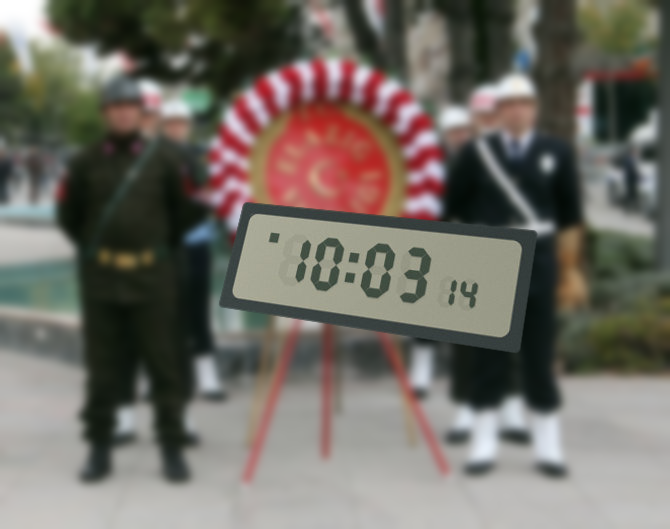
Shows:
{"hour": 10, "minute": 3, "second": 14}
